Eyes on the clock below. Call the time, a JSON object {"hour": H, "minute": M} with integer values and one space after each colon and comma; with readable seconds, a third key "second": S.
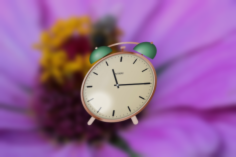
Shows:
{"hour": 11, "minute": 15}
